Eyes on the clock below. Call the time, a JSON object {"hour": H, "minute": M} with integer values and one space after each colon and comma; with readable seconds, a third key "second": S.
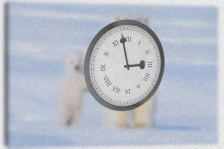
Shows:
{"hour": 2, "minute": 58}
